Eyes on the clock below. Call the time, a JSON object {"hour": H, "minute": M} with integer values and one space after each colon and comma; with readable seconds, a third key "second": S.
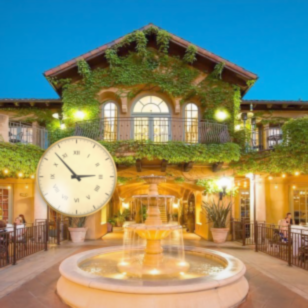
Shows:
{"hour": 2, "minute": 53}
